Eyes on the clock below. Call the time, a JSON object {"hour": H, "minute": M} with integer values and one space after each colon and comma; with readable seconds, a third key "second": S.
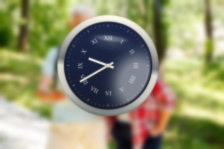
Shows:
{"hour": 9, "minute": 40}
